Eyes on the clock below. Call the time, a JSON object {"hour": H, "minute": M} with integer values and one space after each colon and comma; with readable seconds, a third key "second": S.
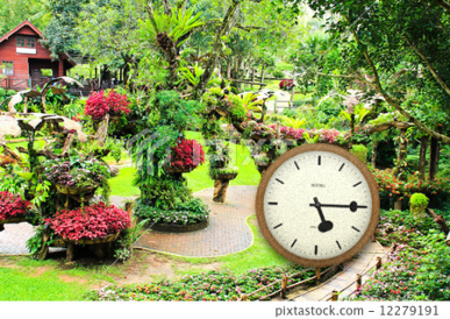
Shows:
{"hour": 5, "minute": 15}
